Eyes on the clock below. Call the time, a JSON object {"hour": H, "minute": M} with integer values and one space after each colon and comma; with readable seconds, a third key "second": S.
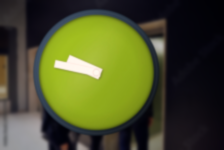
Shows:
{"hour": 9, "minute": 47}
